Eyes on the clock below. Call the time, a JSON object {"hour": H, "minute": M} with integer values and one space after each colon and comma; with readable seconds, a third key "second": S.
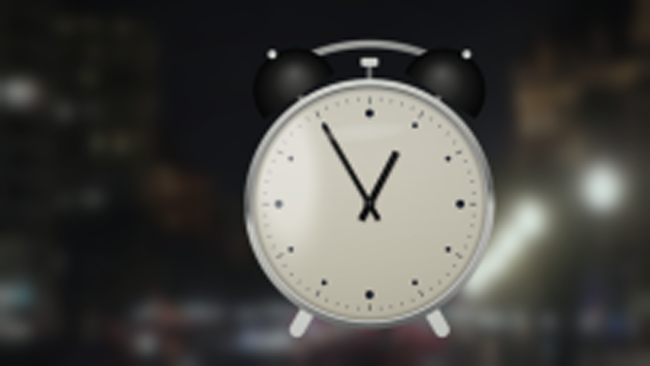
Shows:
{"hour": 12, "minute": 55}
